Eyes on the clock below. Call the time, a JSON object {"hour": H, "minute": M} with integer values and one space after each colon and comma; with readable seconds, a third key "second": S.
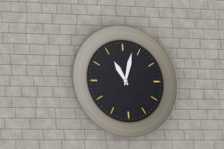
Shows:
{"hour": 11, "minute": 3}
